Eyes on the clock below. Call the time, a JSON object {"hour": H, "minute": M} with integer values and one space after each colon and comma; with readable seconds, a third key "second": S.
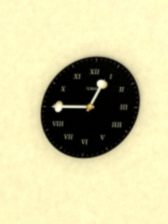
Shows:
{"hour": 12, "minute": 45}
